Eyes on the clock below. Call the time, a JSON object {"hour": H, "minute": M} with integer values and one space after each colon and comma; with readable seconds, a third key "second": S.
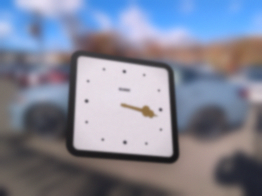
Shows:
{"hour": 3, "minute": 17}
